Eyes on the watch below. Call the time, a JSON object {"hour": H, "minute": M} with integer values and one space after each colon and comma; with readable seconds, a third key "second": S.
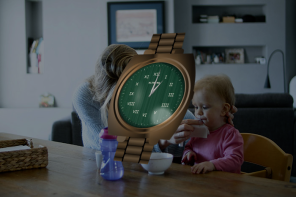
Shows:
{"hour": 1, "minute": 1}
